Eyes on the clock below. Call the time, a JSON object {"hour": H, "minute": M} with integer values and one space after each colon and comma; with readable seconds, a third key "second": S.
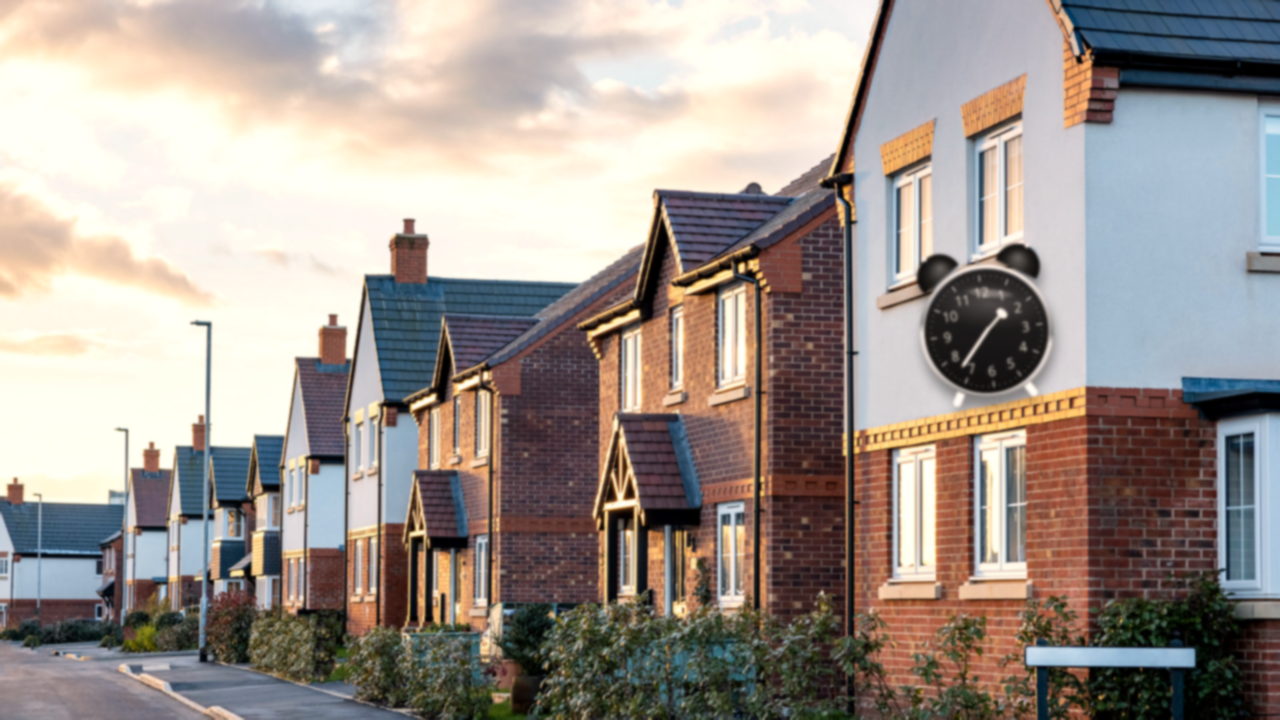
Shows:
{"hour": 1, "minute": 37}
